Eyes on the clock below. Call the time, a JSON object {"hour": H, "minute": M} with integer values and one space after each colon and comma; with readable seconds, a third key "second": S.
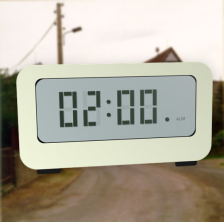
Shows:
{"hour": 2, "minute": 0}
